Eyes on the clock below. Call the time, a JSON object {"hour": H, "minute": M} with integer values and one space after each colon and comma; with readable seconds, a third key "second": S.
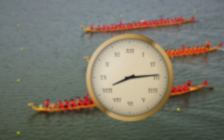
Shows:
{"hour": 8, "minute": 14}
